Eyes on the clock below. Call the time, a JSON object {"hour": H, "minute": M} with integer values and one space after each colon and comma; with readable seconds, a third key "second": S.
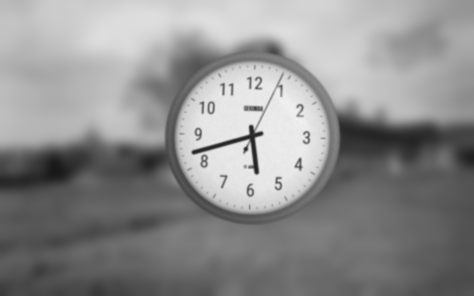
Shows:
{"hour": 5, "minute": 42, "second": 4}
